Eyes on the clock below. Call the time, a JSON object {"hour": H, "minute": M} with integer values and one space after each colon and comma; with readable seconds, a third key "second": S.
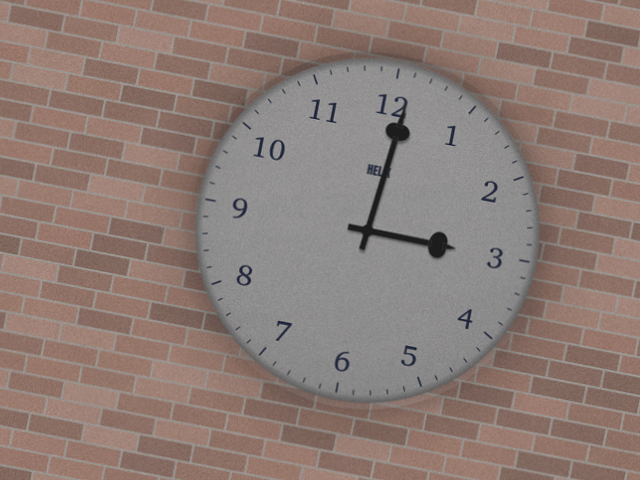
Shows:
{"hour": 3, "minute": 1}
